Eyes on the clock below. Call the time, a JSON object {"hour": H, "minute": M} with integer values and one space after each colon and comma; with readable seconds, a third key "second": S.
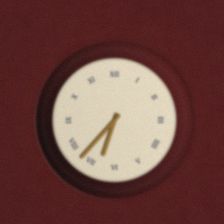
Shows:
{"hour": 6, "minute": 37}
